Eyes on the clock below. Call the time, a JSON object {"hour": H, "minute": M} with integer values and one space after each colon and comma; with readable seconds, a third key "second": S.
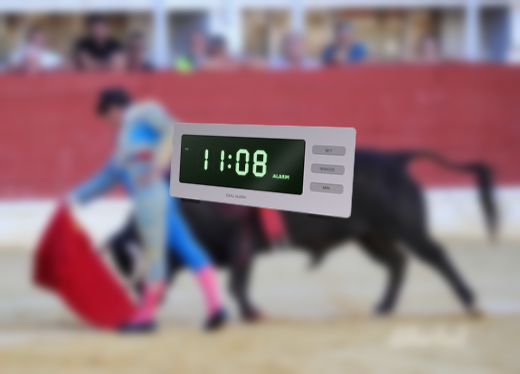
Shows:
{"hour": 11, "minute": 8}
